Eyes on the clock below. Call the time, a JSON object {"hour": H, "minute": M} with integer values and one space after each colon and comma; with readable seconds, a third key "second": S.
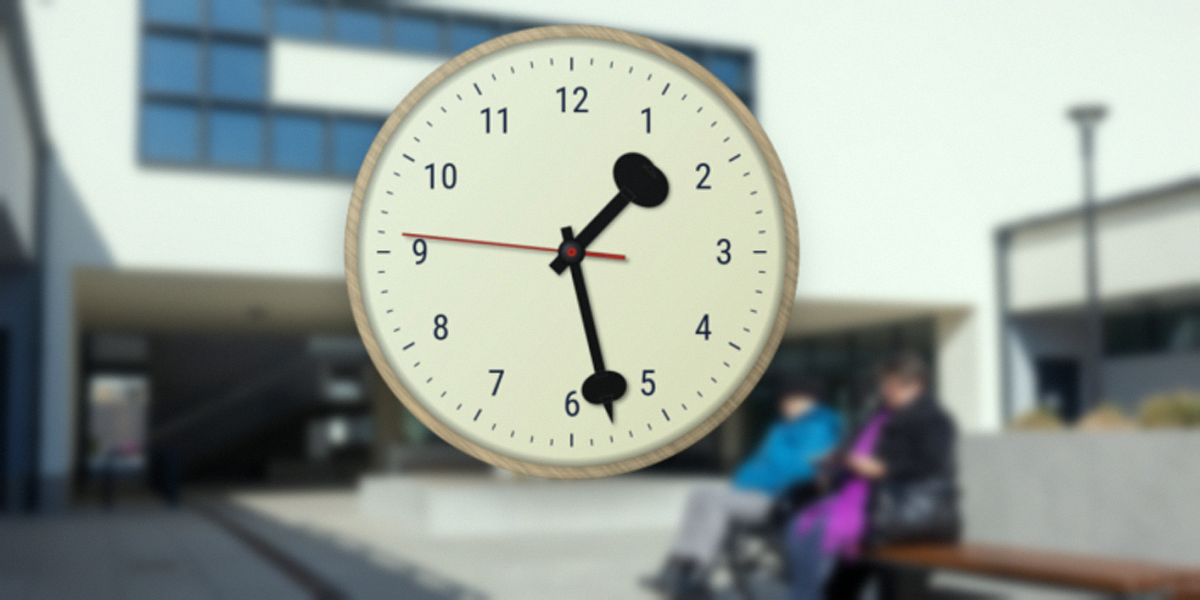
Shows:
{"hour": 1, "minute": 27, "second": 46}
